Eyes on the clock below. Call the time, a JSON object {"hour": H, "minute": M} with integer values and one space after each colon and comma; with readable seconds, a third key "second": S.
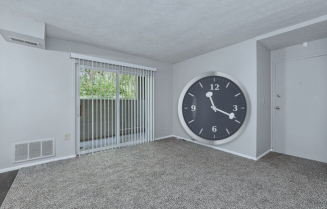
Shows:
{"hour": 11, "minute": 19}
